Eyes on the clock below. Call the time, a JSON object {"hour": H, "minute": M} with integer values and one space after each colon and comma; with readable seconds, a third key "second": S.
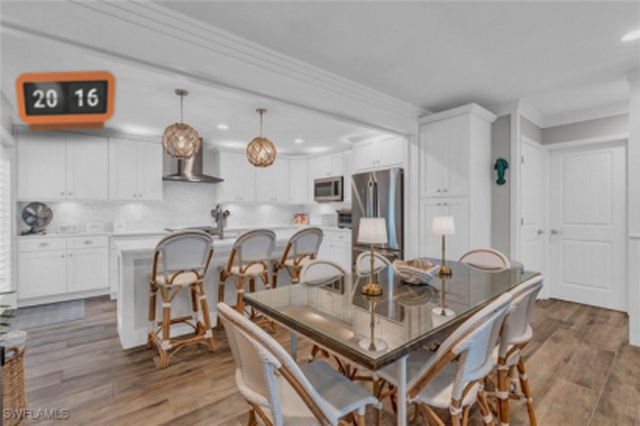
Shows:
{"hour": 20, "minute": 16}
